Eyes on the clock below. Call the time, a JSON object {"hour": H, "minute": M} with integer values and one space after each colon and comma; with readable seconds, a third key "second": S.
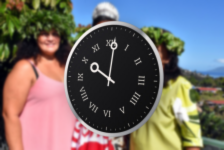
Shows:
{"hour": 10, "minute": 1}
